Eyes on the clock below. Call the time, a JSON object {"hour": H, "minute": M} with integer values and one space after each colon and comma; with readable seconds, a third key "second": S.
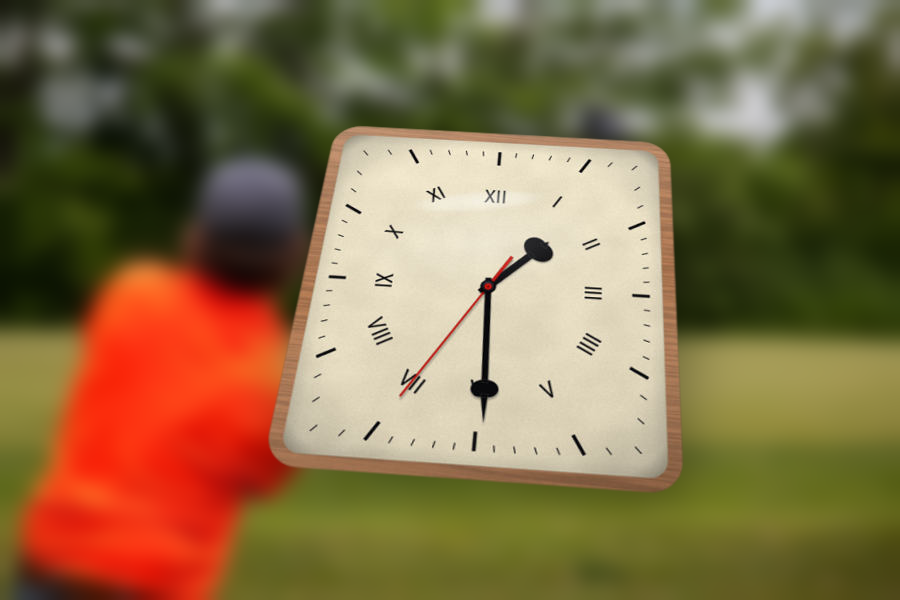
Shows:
{"hour": 1, "minute": 29, "second": 35}
